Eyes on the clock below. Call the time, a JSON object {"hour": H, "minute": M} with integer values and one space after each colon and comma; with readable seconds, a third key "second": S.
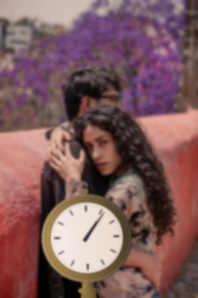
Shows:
{"hour": 1, "minute": 6}
